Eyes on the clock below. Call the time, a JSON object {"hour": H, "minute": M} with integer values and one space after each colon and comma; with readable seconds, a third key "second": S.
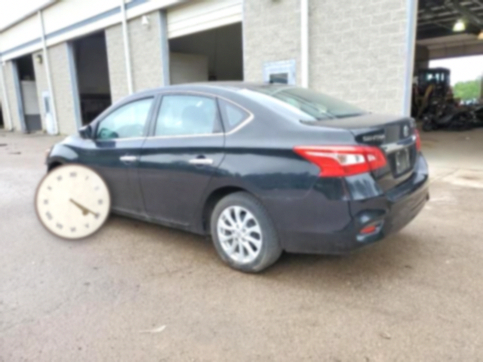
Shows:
{"hour": 4, "minute": 20}
